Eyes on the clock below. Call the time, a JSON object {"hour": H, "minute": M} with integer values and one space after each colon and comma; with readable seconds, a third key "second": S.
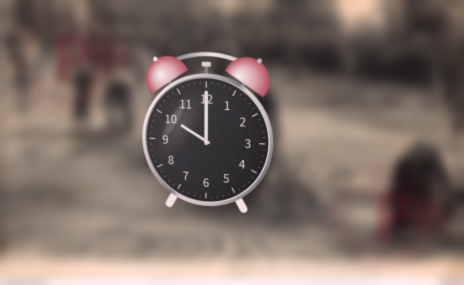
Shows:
{"hour": 10, "minute": 0}
